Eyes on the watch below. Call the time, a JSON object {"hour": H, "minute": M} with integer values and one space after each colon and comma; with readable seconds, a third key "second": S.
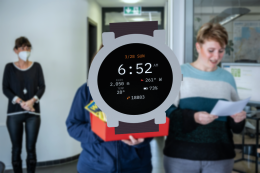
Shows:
{"hour": 6, "minute": 52}
